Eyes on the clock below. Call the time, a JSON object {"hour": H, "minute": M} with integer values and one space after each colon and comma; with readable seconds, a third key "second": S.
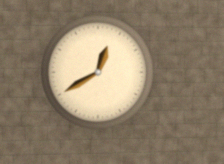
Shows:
{"hour": 12, "minute": 40}
